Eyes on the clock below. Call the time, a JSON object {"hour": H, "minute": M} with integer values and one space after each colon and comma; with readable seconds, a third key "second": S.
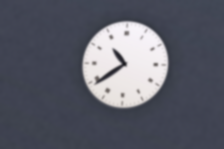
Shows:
{"hour": 10, "minute": 39}
